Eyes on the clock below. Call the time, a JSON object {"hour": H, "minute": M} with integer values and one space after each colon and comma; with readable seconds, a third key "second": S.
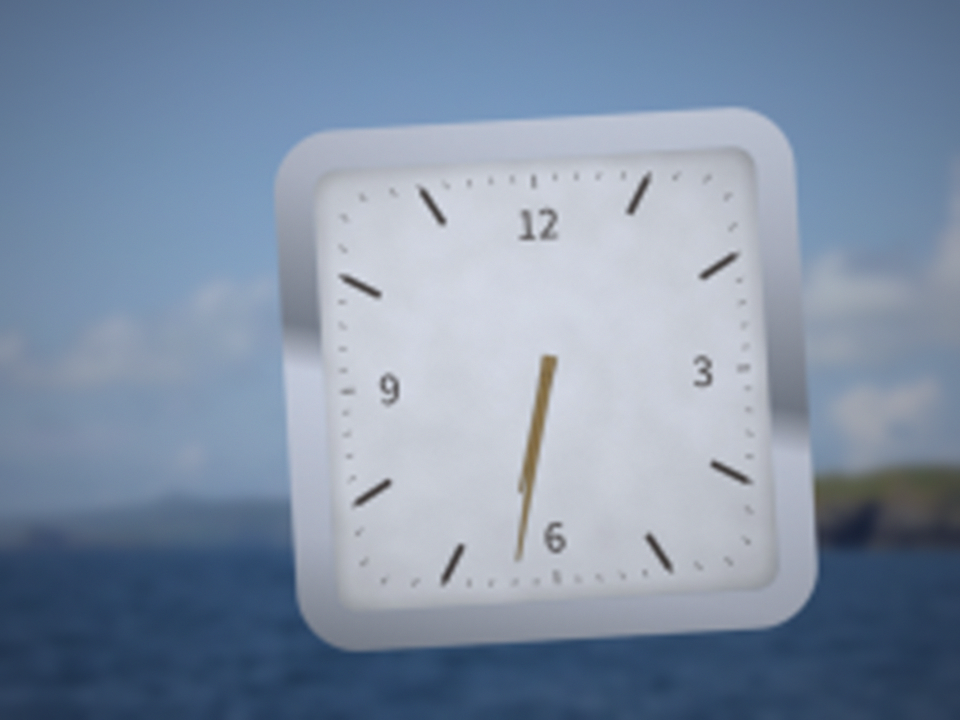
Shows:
{"hour": 6, "minute": 32}
